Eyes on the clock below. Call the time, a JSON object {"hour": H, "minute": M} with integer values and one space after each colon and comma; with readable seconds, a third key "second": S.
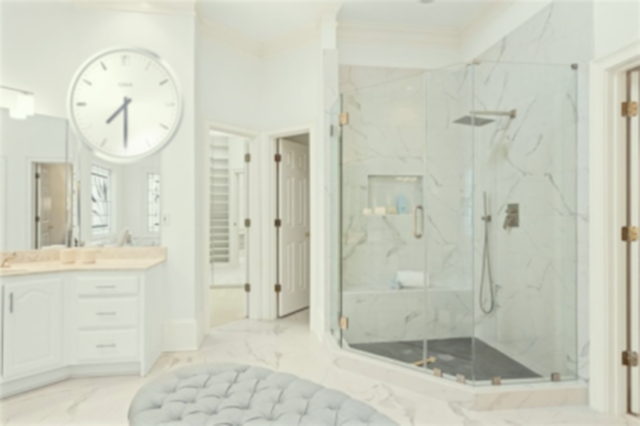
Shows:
{"hour": 7, "minute": 30}
